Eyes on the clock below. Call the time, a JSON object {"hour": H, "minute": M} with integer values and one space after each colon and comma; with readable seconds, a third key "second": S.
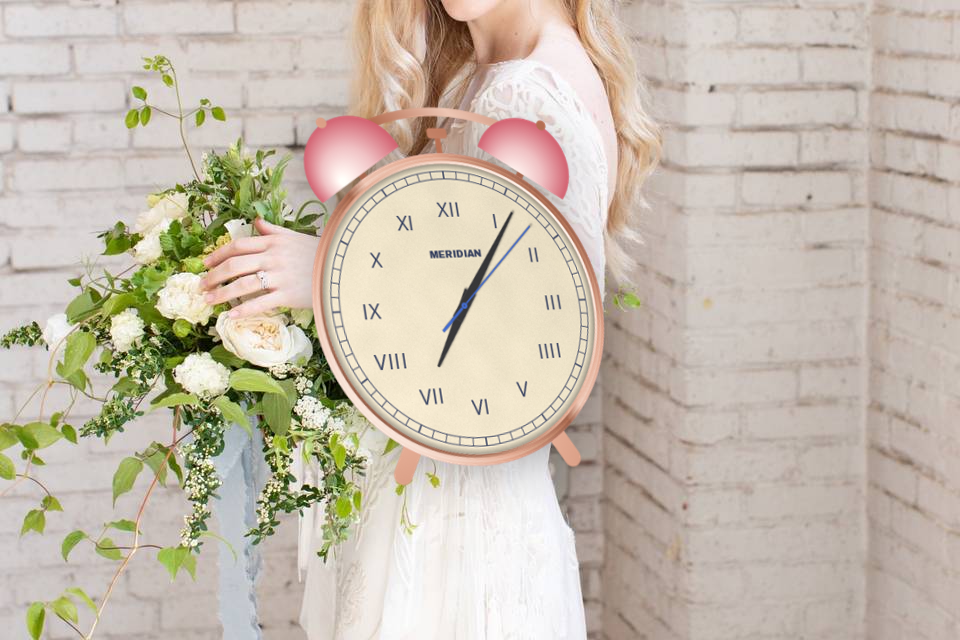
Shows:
{"hour": 7, "minute": 6, "second": 8}
